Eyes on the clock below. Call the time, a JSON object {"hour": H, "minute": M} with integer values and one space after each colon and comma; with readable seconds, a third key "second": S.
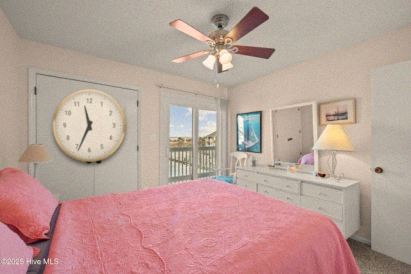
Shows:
{"hour": 11, "minute": 34}
